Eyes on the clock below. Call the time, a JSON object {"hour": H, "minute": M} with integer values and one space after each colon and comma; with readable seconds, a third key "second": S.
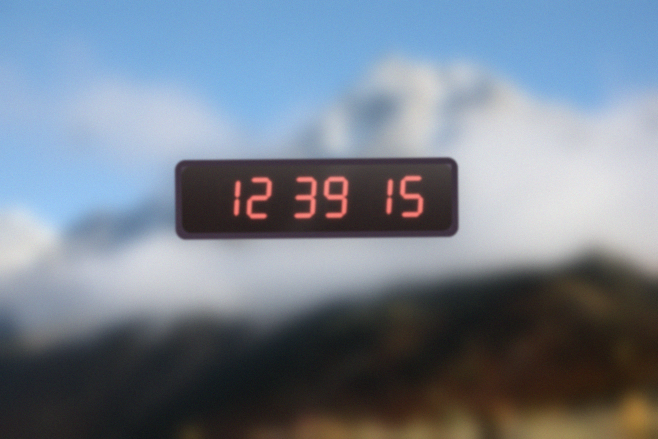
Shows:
{"hour": 12, "minute": 39, "second": 15}
